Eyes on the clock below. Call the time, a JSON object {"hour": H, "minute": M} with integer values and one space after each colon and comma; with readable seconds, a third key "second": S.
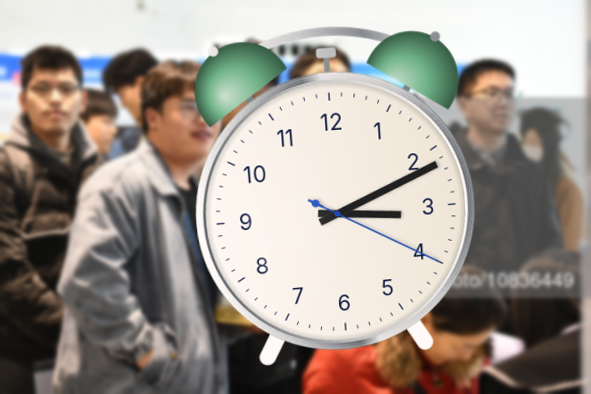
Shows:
{"hour": 3, "minute": 11, "second": 20}
